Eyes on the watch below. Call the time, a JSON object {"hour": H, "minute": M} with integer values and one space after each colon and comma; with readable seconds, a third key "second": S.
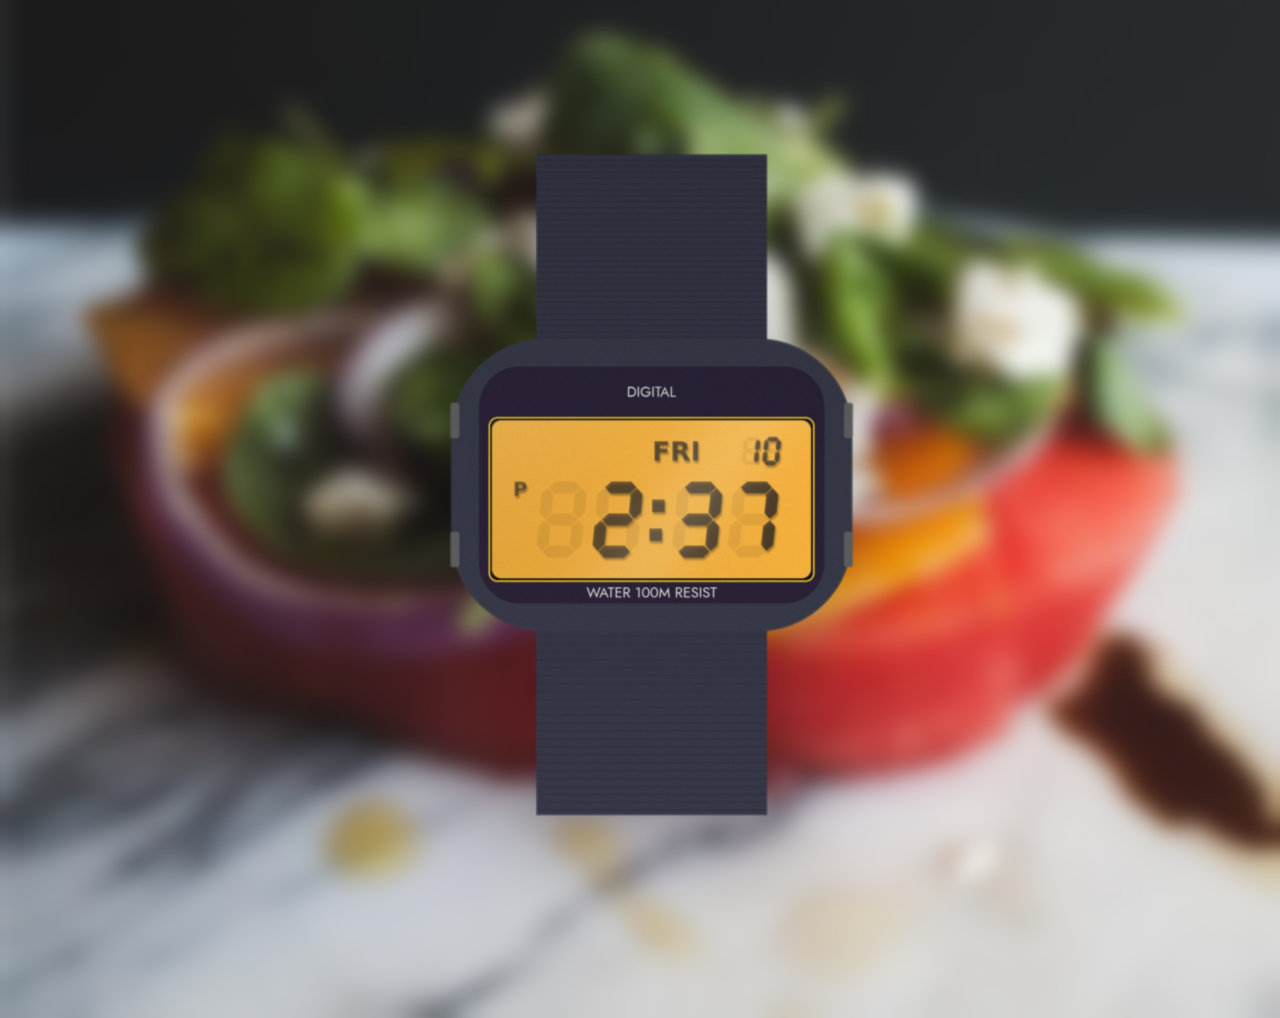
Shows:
{"hour": 2, "minute": 37}
